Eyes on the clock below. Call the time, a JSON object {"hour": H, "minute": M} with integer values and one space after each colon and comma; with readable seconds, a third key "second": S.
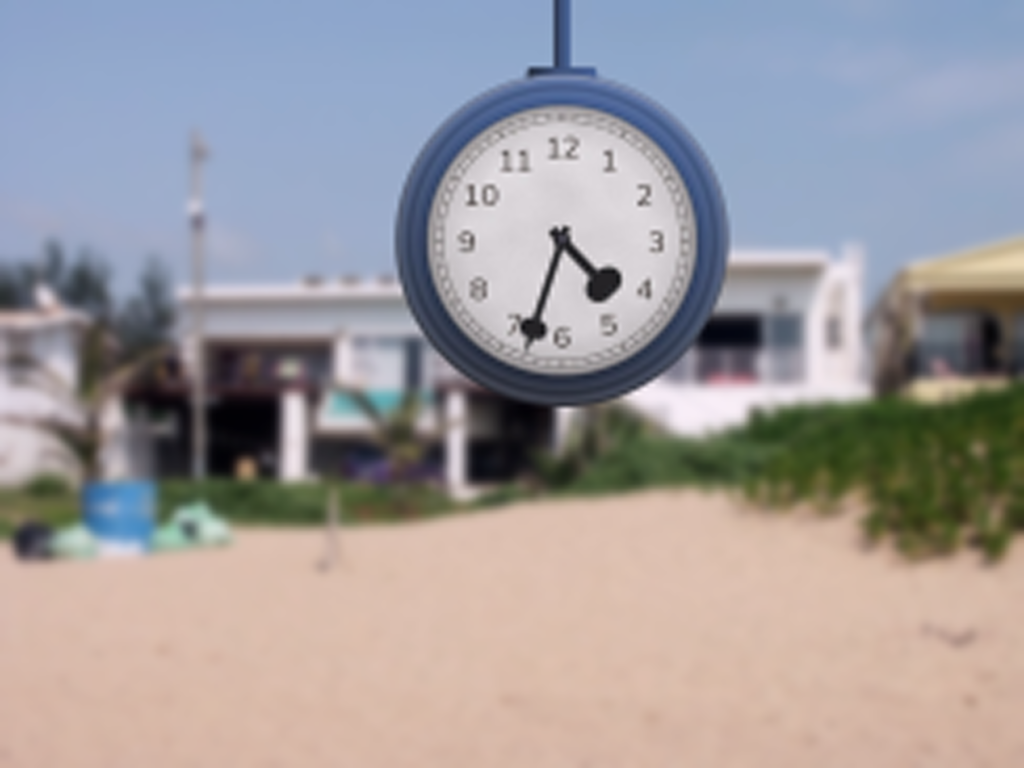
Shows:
{"hour": 4, "minute": 33}
